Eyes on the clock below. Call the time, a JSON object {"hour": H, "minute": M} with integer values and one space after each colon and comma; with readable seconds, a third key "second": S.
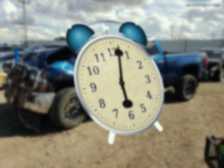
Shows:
{"hour": 6, "minute": 2}
